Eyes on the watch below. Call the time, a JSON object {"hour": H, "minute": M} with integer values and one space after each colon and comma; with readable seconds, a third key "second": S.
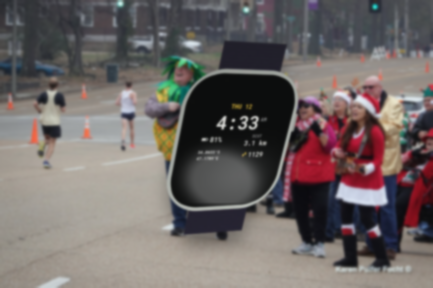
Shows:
{"hour": 4, "minute": 33}
